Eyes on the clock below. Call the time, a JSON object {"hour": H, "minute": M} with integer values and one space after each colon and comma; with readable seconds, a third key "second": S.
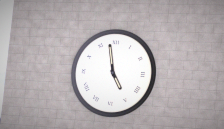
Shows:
{"hour": 4, "minute": 58}
